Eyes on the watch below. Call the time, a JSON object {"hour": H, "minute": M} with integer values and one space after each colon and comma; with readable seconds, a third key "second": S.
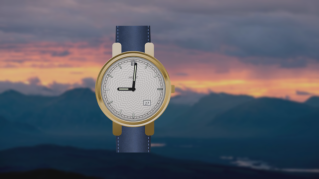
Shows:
{"hour": 9, "minute": 1}
